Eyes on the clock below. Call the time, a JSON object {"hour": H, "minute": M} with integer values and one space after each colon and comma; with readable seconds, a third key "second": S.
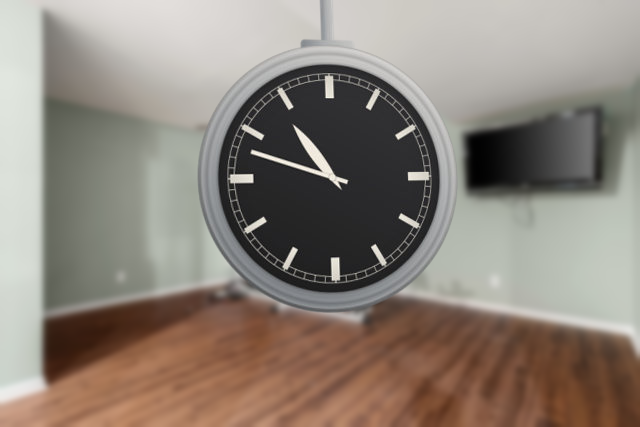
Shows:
{"hour": 10, "minute": 48}
